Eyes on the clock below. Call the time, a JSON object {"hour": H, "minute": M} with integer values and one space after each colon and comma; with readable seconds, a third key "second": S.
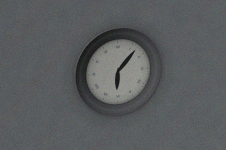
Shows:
{"hour": 6, "minute": 7}
